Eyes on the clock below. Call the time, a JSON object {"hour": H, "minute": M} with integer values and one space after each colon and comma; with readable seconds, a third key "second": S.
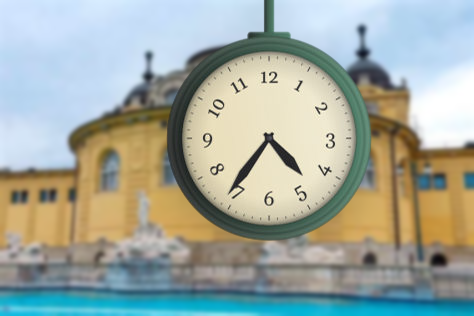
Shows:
{"hour": 4, "minute": 36}
